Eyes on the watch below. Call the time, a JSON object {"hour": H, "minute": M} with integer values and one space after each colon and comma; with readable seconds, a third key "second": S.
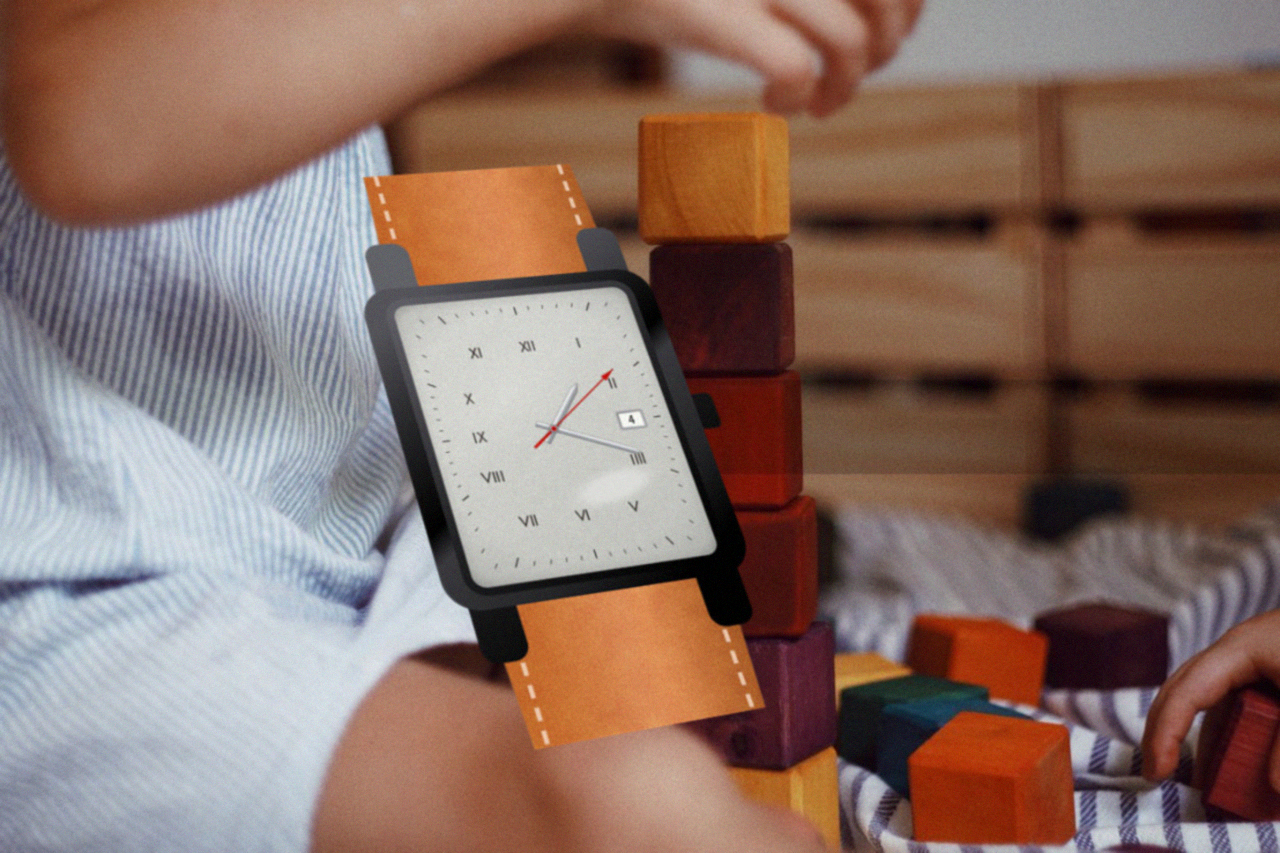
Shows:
{"hour": 1, "minute": 19, "second": 9}
